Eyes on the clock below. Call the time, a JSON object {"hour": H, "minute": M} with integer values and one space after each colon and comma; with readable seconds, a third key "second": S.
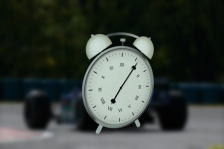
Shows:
{"hour": 7, "minute": 6}
